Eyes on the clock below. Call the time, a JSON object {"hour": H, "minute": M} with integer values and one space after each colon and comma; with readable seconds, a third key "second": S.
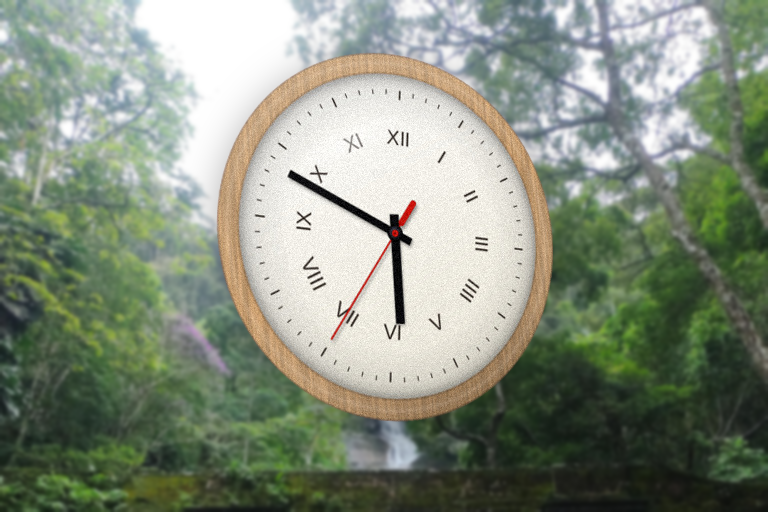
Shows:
{"hour": 5, "minute": 48, "second": 35}
